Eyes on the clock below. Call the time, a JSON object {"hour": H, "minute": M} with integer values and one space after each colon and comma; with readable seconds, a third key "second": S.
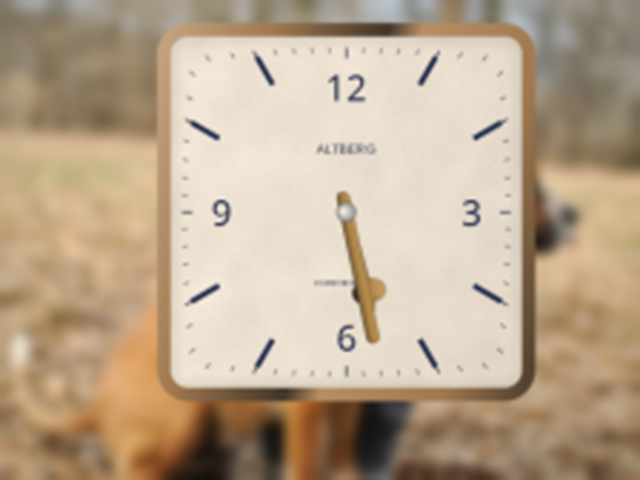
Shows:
{"hour": 5, "minute": 28}
